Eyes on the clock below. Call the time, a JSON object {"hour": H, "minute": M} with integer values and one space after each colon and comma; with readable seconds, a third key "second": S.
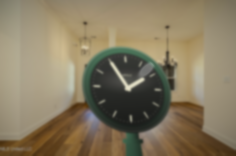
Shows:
{"hour": 1, "minute": 55}
